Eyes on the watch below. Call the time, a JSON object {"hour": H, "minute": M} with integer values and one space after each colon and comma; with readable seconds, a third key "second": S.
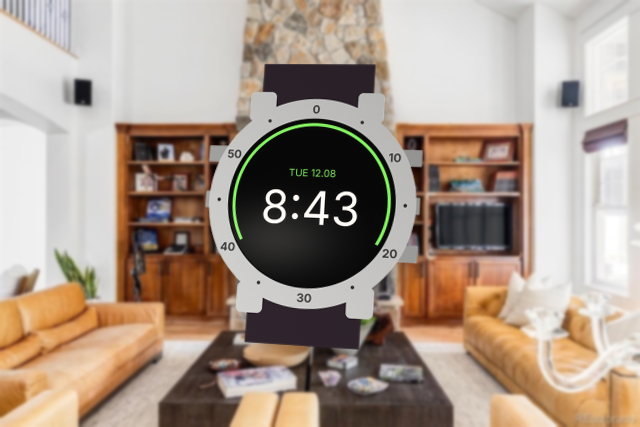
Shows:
{"hour": 8, "minute": 43}
